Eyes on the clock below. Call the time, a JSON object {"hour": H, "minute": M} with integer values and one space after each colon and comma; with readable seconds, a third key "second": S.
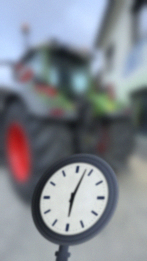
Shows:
{"hour": 6, "minute": 3}
